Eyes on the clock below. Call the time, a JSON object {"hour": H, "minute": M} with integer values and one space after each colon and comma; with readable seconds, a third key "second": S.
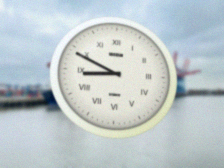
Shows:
{"hour": 8, "minute": 49}
